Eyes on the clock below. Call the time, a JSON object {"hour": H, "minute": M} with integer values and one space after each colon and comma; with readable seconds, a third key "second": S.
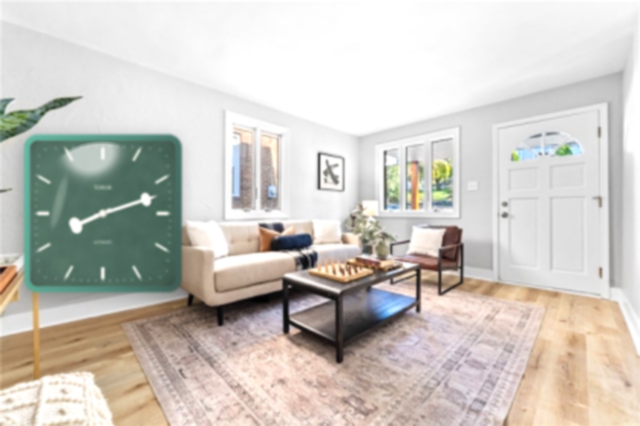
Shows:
{"hour": 8, "minute": 12}
